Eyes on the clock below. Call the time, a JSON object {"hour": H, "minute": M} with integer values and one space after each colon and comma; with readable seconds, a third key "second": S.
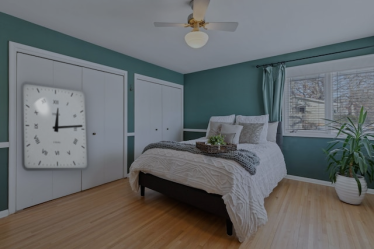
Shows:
{"hour": 12, "minute": 14}
